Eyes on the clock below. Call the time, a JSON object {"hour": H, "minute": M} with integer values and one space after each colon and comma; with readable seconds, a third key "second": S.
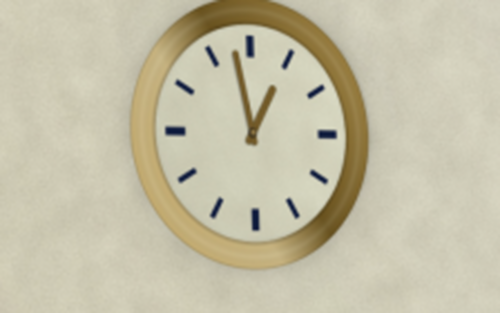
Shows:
{"hour": 12, "minute": 58}
